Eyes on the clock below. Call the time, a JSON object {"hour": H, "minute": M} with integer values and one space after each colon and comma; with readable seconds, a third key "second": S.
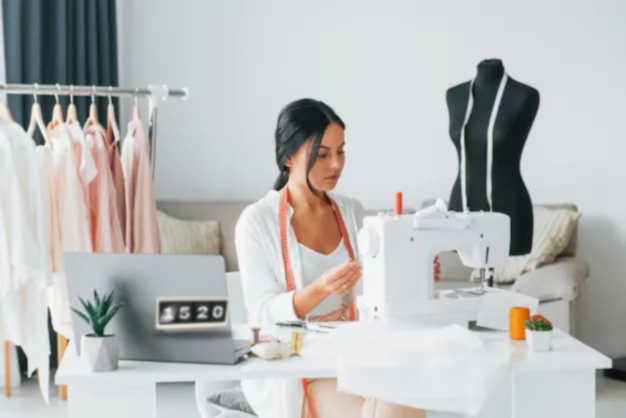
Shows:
{"hour": 15, "minute": 20}
